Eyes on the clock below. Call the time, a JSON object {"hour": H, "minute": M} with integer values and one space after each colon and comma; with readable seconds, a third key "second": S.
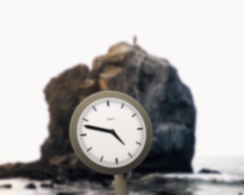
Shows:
{"hour": 4, "minute": 48}
